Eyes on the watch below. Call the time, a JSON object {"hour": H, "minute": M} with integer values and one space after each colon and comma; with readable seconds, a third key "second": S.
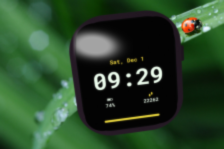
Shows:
{"hour": 9, "minute": 29}
